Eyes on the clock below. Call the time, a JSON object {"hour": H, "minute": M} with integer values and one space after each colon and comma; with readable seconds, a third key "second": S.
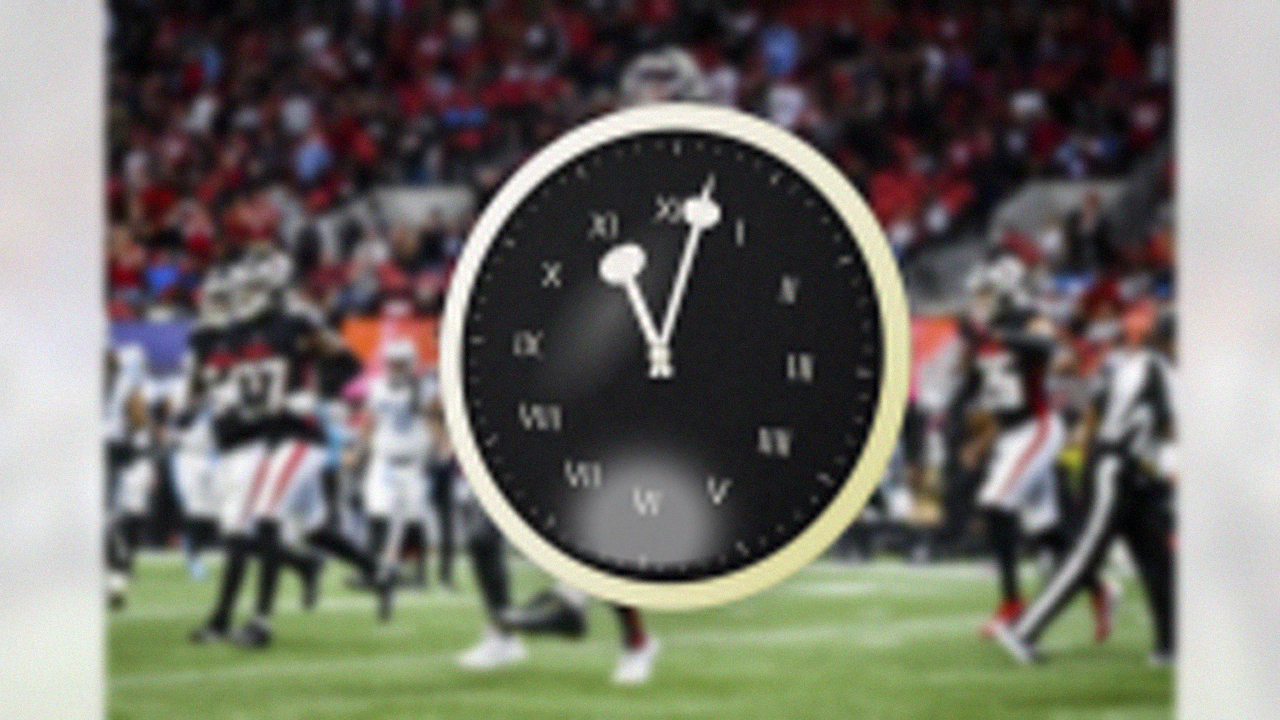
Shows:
{"hour": 11, "minute": 2}
